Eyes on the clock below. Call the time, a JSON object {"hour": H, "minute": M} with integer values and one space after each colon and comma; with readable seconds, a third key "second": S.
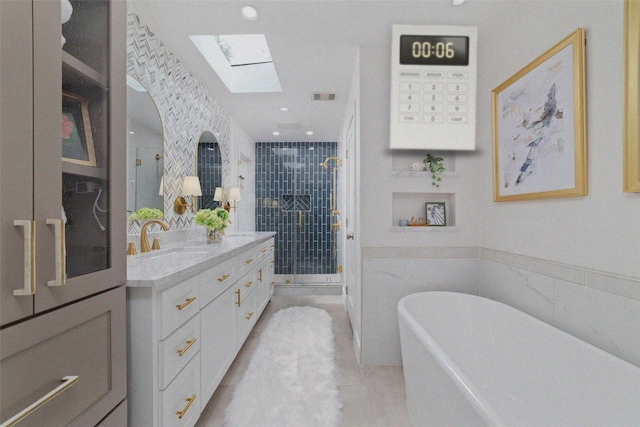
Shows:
{"hour": 0, "minute": 6}
